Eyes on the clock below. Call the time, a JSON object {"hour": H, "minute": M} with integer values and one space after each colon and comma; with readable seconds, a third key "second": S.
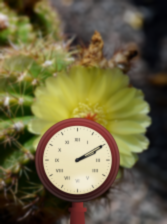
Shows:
{"hour": 2, "minute": 10}
